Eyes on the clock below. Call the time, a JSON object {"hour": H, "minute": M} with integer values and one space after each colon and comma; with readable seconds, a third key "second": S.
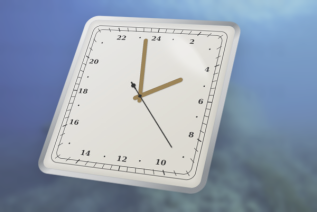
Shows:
{"hour": 3, "minute": 58, "second": 23}
